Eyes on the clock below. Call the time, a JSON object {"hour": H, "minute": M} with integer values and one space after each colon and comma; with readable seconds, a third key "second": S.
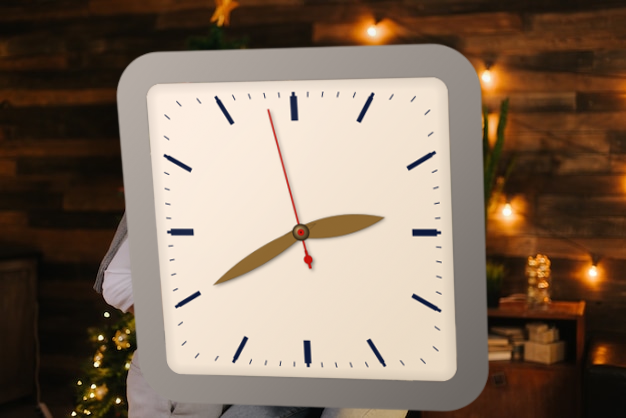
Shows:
{"hour": 2, "minute": 39, "second": 58}
